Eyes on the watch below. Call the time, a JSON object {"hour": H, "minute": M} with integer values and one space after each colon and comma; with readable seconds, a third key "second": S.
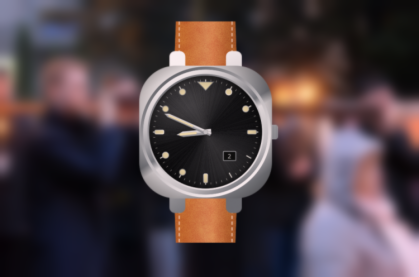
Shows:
{"hour": 8, "minute": 49}
